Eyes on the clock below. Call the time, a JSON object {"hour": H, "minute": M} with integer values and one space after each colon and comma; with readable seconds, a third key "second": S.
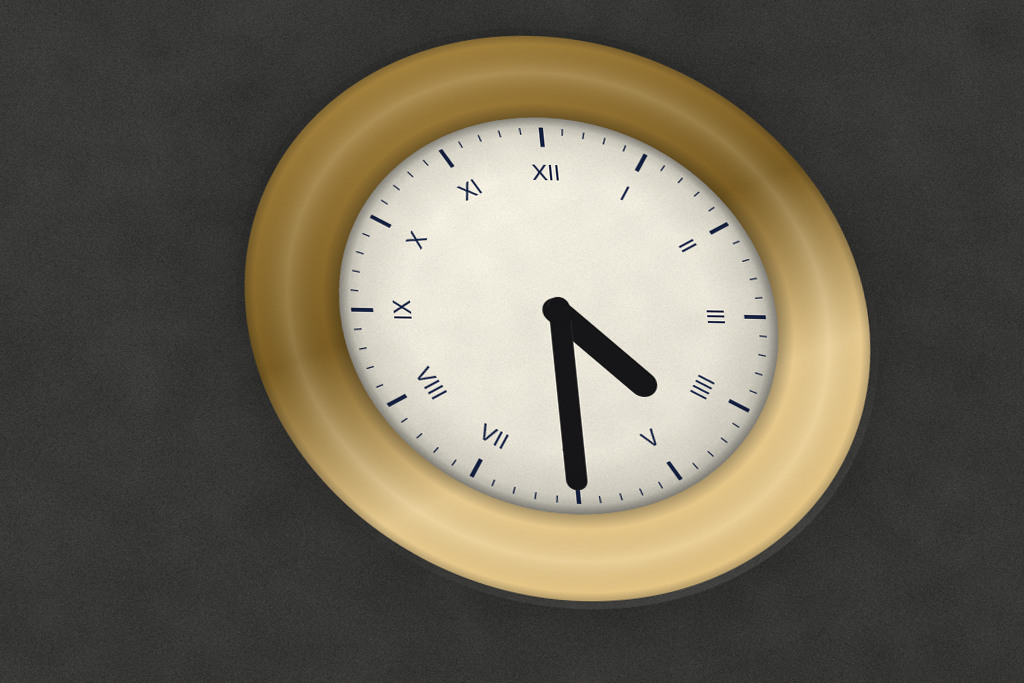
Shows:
{"hour": 4, "minute": 30}
